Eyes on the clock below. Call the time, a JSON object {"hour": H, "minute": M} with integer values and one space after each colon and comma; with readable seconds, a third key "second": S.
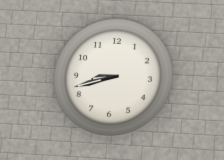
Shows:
{"hour": 8, "minute": 42}
